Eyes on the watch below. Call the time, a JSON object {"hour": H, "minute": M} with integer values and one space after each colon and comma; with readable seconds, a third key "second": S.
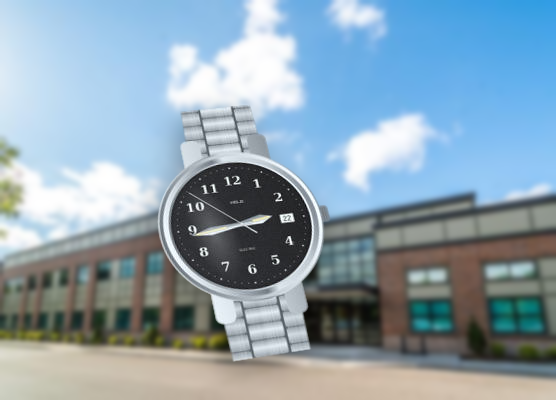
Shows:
{"hour": 2, "minute": 43, "second": 52}
